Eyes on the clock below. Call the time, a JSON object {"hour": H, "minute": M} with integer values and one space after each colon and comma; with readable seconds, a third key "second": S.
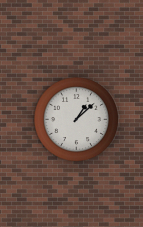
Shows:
{"hour": 1, "minute": 8}
